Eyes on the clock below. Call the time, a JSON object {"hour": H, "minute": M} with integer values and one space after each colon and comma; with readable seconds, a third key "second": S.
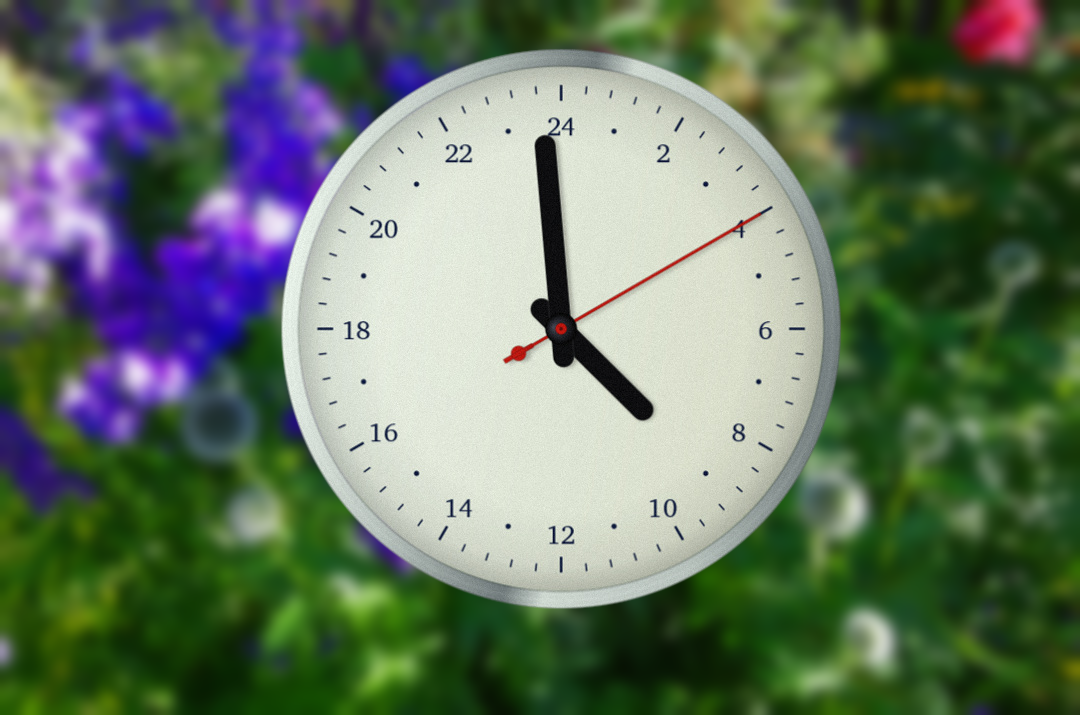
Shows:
{"hour": 8, "minute": 59, "second": 10}
